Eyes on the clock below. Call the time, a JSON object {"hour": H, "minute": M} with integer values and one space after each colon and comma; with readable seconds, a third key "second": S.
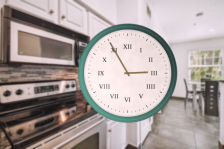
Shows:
{"hour": 2, "minute": 55}
